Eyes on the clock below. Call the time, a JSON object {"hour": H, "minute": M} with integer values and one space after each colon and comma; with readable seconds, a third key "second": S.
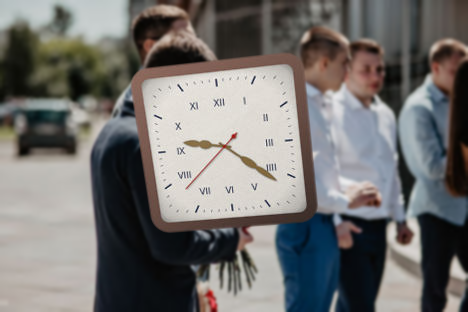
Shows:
{"hour": 9, "minute": 21, "second": 38}
